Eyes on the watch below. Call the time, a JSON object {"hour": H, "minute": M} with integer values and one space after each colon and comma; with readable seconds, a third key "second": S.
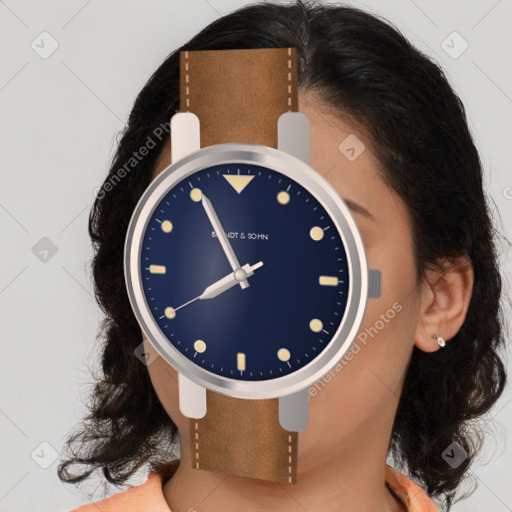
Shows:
{"hour": 7, "minute": 55, "second": 40}
